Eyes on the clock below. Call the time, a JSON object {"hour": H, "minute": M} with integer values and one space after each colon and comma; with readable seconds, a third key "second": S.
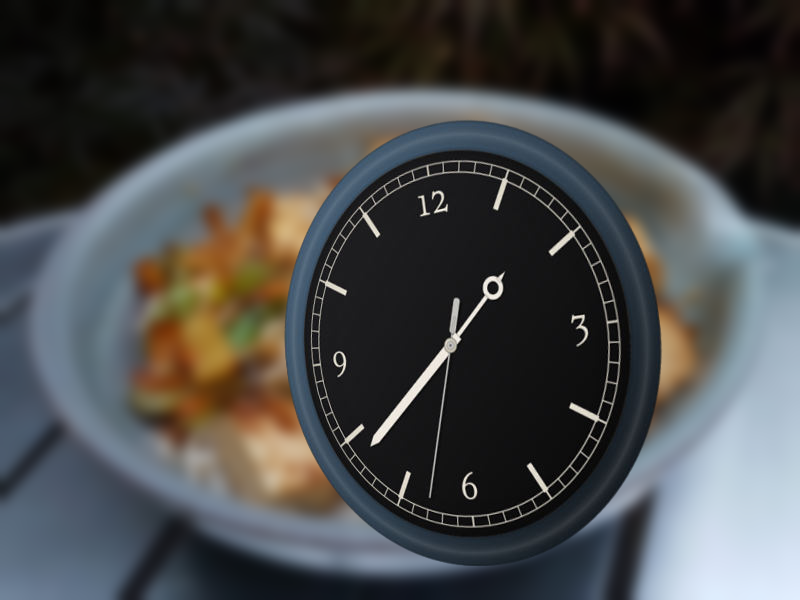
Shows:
{"hour": 1, "minute": 38, "second": 33}
